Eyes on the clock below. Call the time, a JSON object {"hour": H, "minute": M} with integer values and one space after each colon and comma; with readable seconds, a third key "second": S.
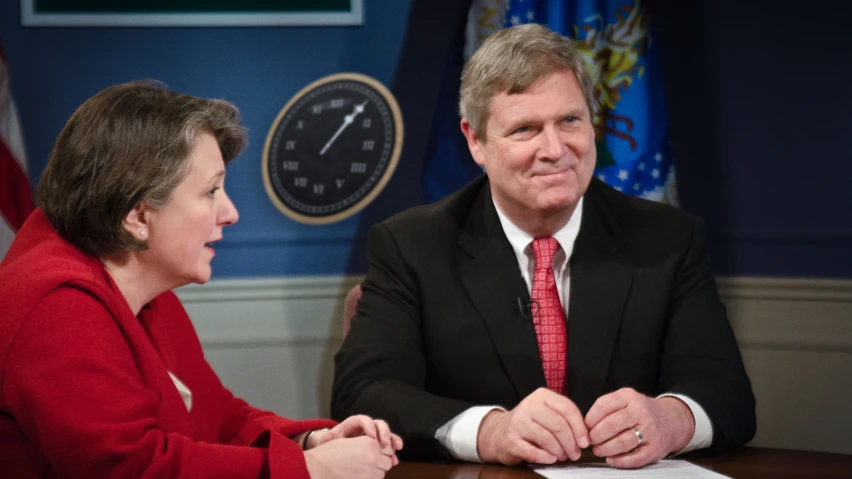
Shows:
{"hour": 1, "minute": 6}
